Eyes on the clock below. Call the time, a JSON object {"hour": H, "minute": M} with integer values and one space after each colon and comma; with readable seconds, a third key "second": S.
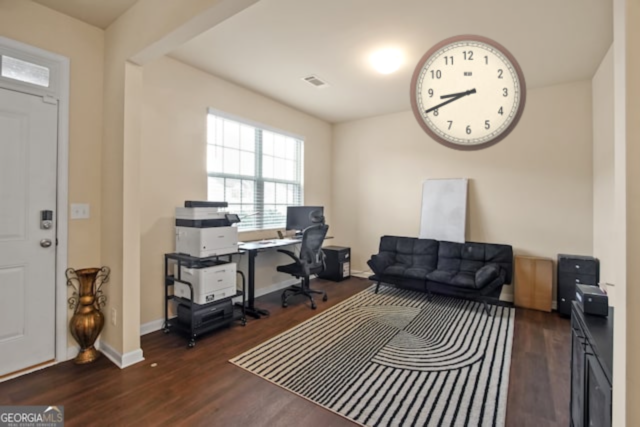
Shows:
{"hour": 8, "minute": 41}
